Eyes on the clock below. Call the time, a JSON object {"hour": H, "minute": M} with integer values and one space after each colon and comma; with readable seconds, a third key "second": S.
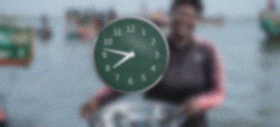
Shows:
{"hour": 7, "minute": 47}
